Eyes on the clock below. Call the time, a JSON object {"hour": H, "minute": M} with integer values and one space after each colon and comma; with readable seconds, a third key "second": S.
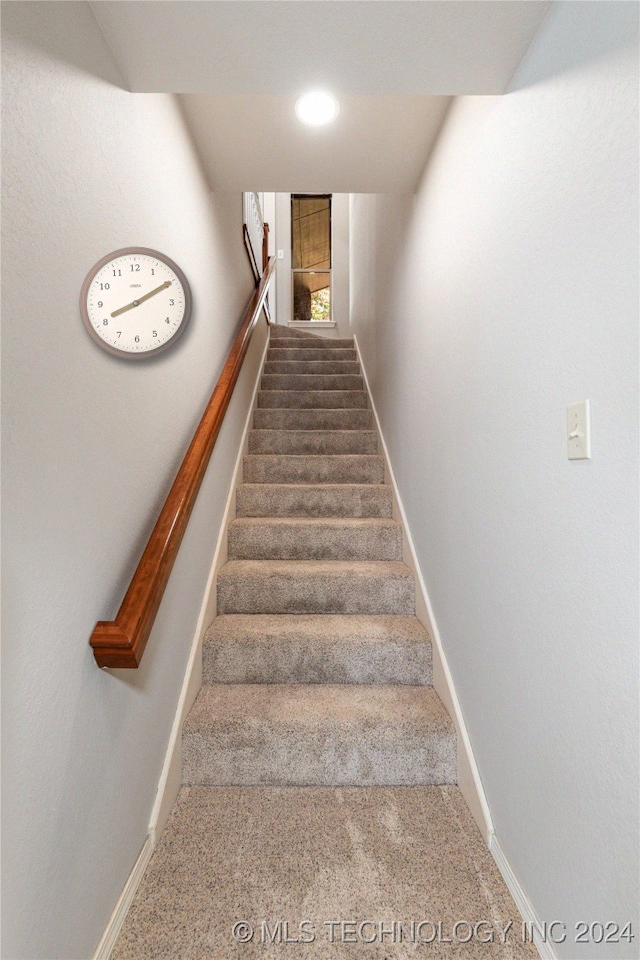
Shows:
{"hour": 8, "minute": 10}
